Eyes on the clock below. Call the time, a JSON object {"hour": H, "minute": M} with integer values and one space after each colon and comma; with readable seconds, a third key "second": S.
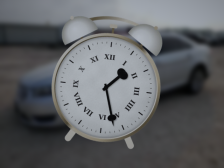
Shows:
{"hour": 1, "minute": 27}
